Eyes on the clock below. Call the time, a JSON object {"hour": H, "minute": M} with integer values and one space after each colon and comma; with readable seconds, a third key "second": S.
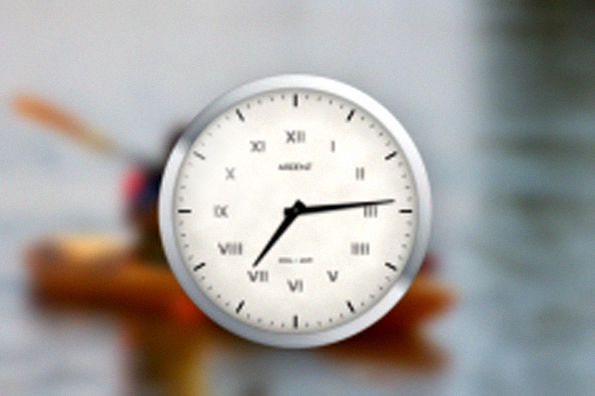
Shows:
{"hour": 7, "minute": 14}
